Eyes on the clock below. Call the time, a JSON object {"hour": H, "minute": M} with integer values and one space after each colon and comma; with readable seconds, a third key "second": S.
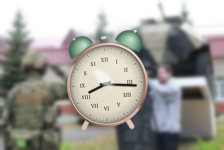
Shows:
{"hour": 8, "minute": 16}
